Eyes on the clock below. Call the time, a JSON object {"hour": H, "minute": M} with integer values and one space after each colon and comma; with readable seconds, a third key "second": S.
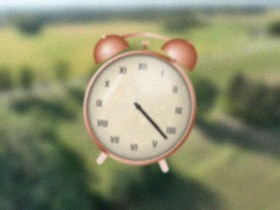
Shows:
{"hour": 4, "minute": 22}
